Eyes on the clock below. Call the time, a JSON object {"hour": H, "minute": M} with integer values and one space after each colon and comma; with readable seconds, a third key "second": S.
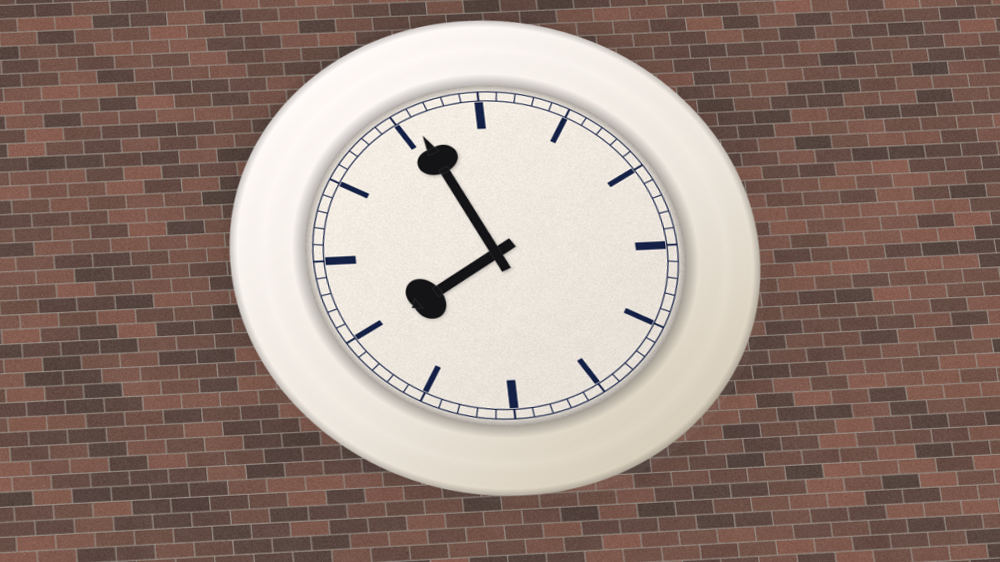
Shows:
{"hour": 7, "minute": 56}
